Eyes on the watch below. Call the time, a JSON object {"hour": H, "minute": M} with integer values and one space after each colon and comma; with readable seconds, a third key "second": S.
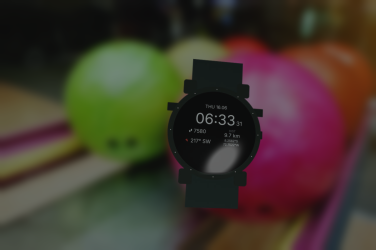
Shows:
{"hour": 6, "minute": 33}
